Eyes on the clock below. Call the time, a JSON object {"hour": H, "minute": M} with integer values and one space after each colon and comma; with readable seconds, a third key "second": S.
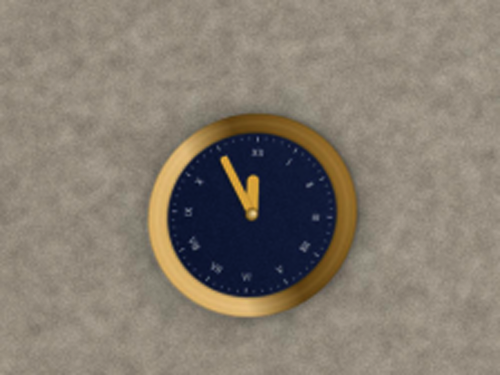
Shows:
{"hour": 11, "minute": 55}
